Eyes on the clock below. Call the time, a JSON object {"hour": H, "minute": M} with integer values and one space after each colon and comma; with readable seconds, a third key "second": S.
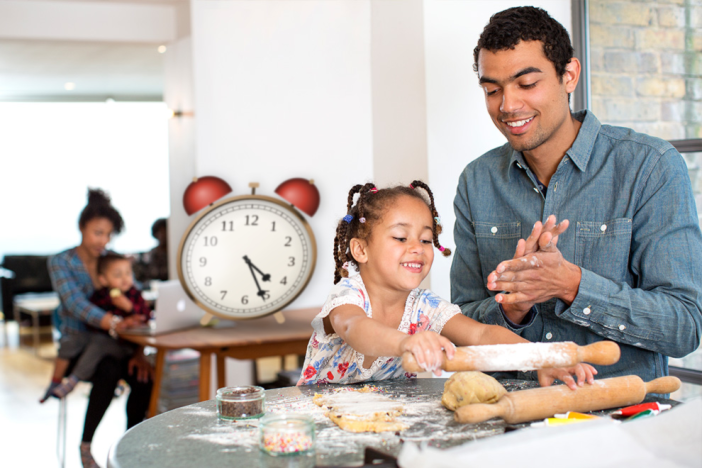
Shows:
{"hour": 4, "minute": 26}
